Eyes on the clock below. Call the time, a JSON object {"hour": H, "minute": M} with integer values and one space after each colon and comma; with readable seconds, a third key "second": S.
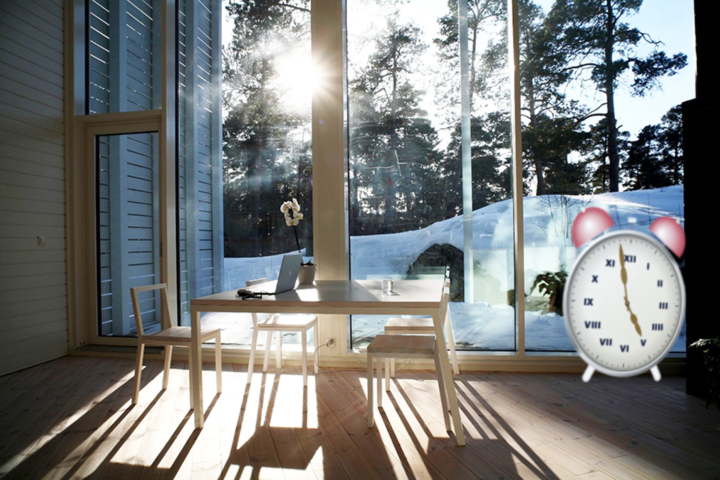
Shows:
{"hour": 4, "minute": 58}
